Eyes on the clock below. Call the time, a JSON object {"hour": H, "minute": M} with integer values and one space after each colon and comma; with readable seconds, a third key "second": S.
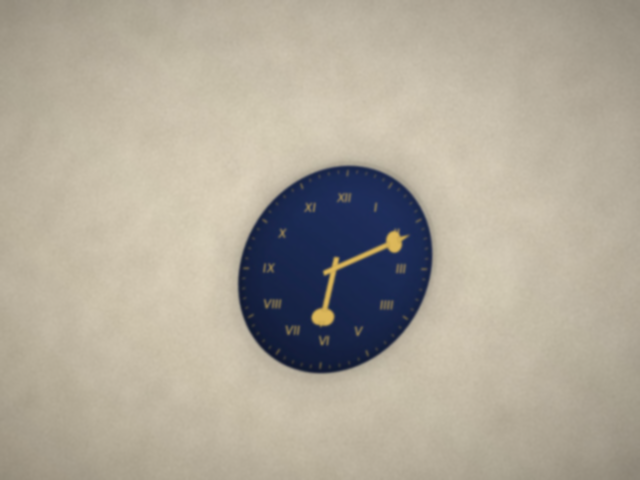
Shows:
{"hour": 6, "minute": 11}
